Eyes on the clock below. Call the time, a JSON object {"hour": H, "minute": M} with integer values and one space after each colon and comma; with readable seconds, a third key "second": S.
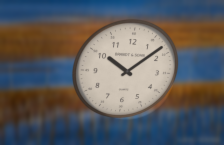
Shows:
{"hour": 10, "minute": 8}
